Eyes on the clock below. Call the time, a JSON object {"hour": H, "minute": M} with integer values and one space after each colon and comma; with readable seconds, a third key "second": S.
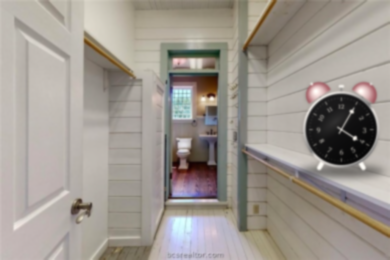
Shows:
{"hour": 4, "minute": 5}
